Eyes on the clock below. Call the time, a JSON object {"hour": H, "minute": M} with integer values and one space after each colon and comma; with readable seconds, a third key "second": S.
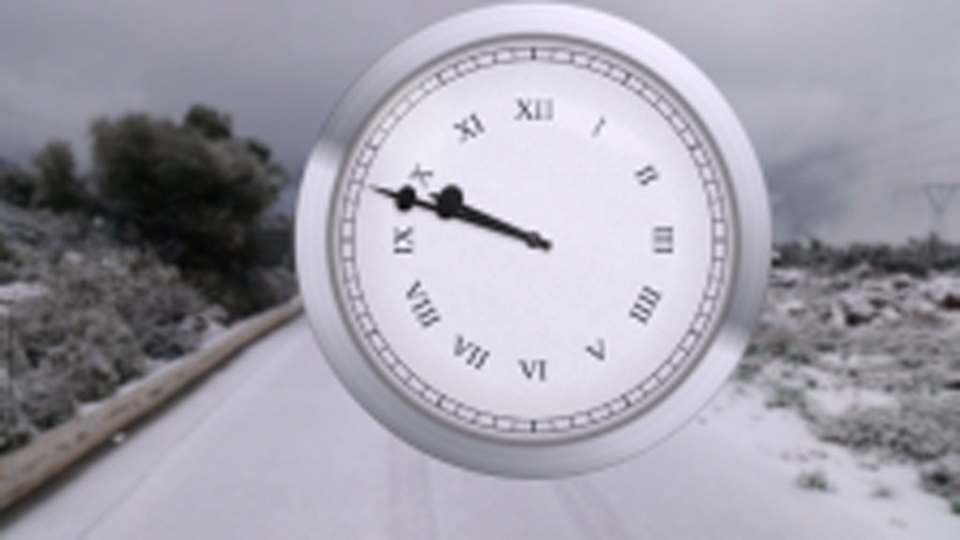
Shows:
{"hour": 9, "minute": 48}
